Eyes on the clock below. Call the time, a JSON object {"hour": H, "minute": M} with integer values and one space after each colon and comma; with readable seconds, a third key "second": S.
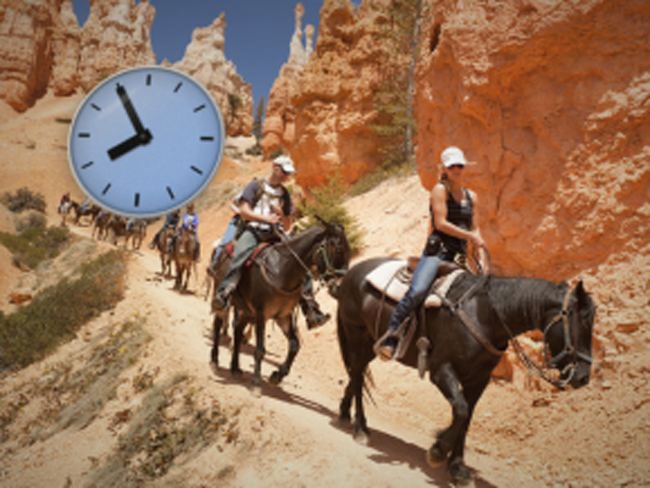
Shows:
{"hour": 7, "minute": 55}
